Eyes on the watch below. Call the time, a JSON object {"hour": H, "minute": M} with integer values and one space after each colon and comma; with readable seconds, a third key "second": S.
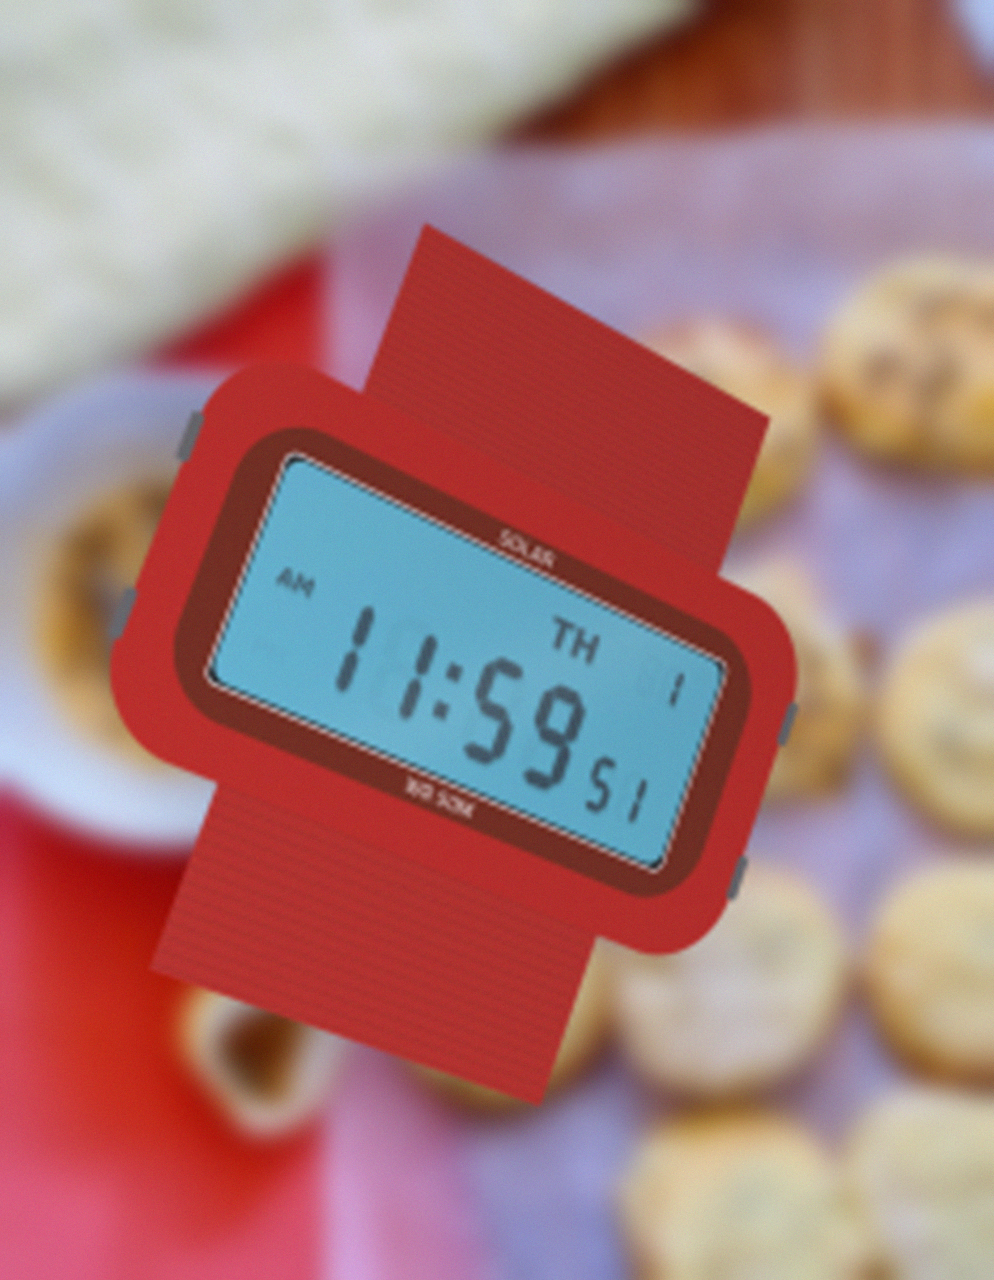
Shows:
{"hour": 11, "minute": 59, "second": 51}
